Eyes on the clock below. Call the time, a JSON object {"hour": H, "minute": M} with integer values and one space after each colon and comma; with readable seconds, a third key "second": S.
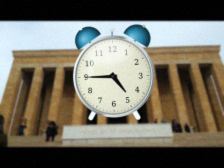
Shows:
{"hour": 4, "minute": 45}
